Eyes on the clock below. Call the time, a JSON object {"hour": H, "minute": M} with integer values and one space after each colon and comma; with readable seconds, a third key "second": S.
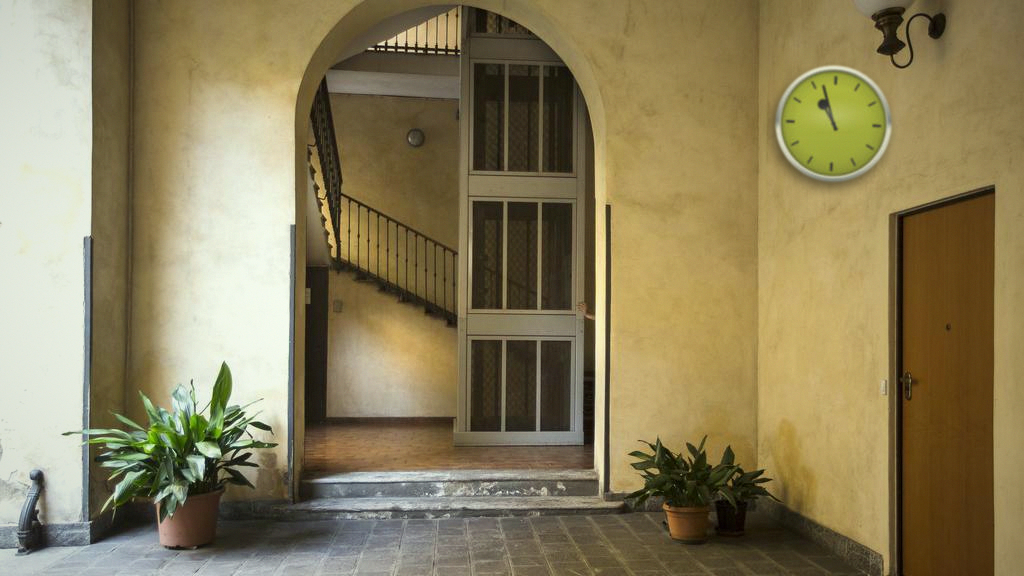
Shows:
{"hour": 10, "minute": 57}
